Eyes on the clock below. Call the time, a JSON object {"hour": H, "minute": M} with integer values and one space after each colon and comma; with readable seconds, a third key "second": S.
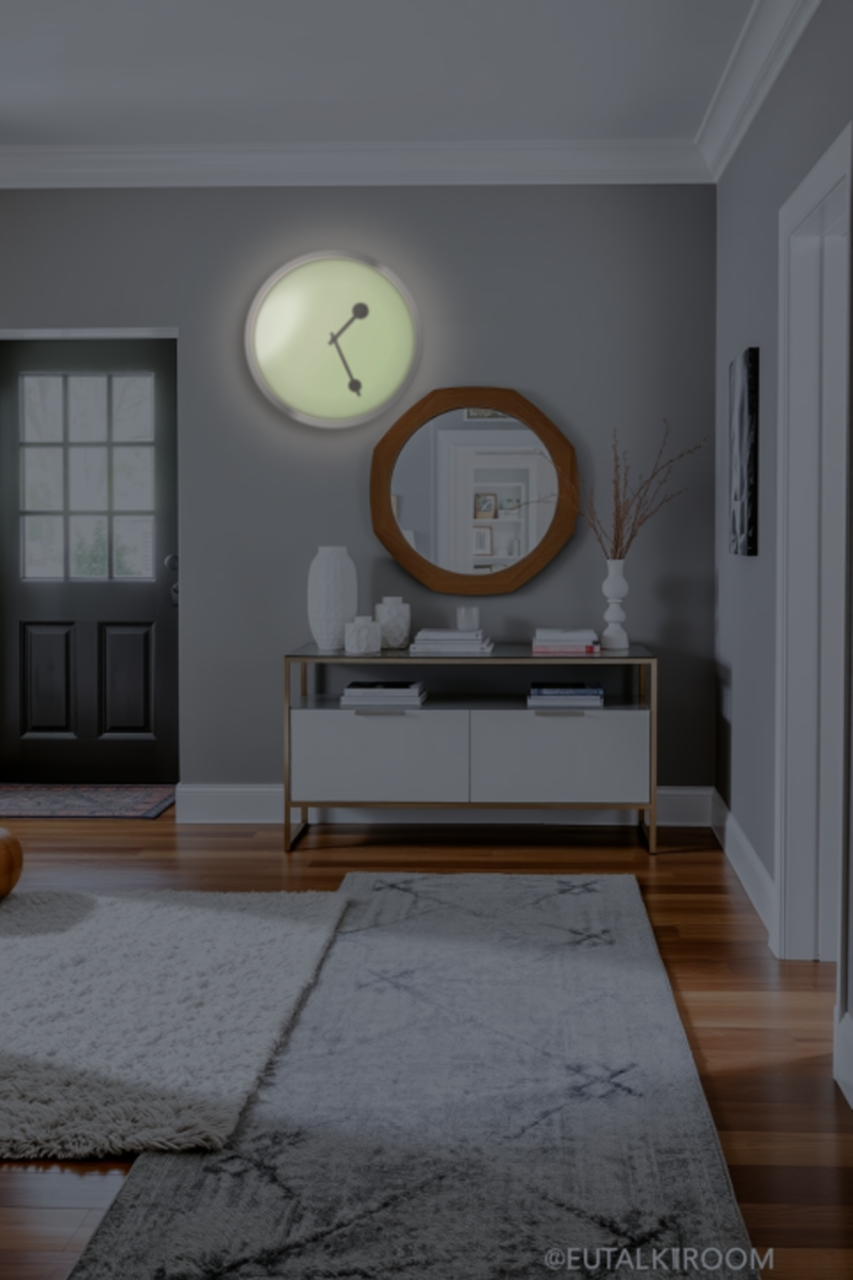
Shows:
{"hour": 1, "minute": 26}
